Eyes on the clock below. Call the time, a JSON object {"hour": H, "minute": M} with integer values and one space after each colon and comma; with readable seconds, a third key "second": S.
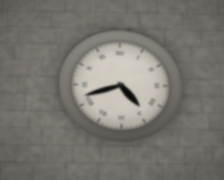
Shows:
{"hour": 4, "minute": 42}
